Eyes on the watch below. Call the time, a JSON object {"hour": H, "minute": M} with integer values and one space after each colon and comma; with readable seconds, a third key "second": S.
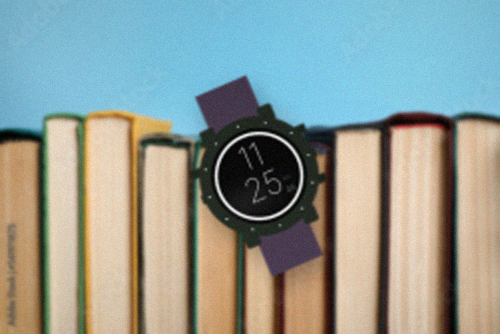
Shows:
{"hour": 11, "minute": 25}
